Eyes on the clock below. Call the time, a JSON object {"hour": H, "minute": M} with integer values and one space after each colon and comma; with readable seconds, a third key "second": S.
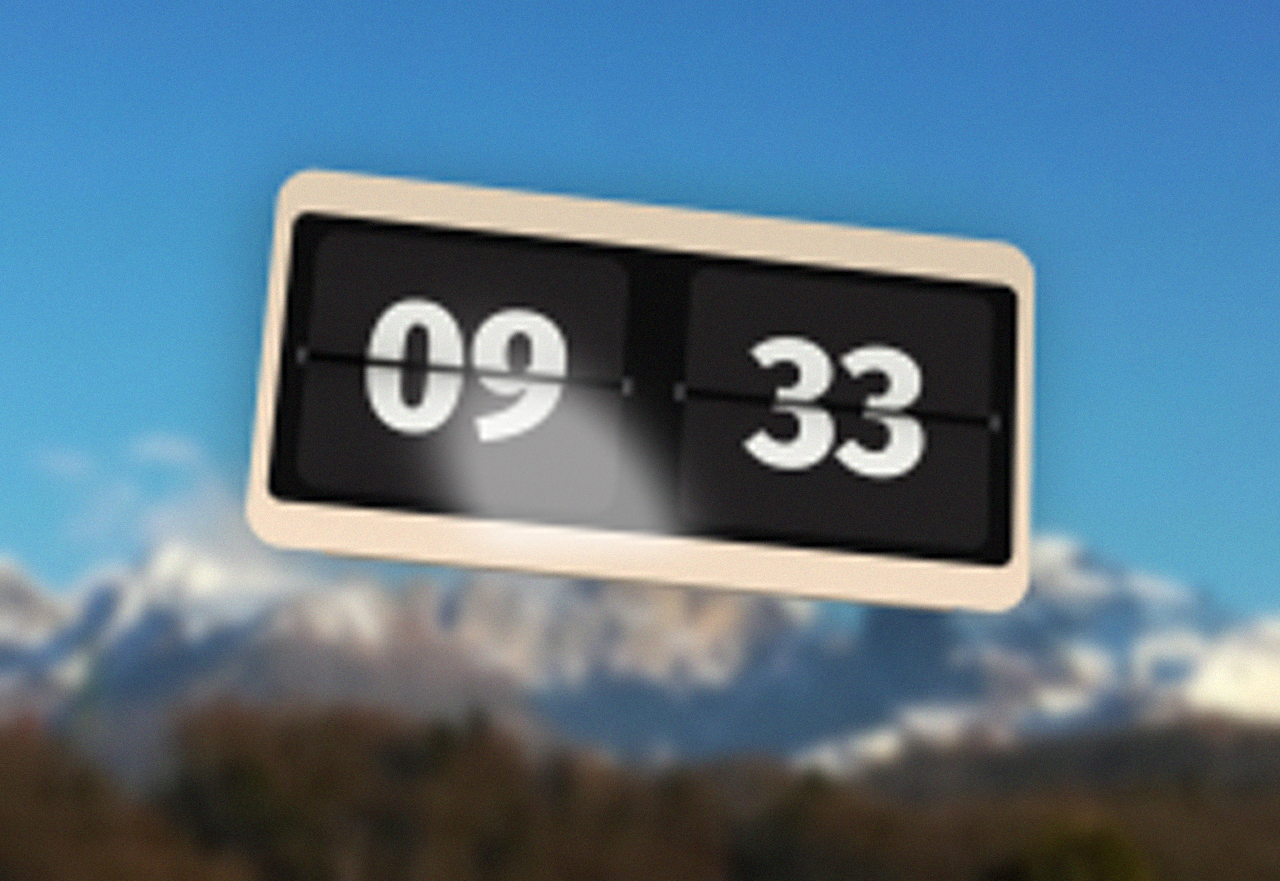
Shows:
{"hour": 9, "minute": 33}
